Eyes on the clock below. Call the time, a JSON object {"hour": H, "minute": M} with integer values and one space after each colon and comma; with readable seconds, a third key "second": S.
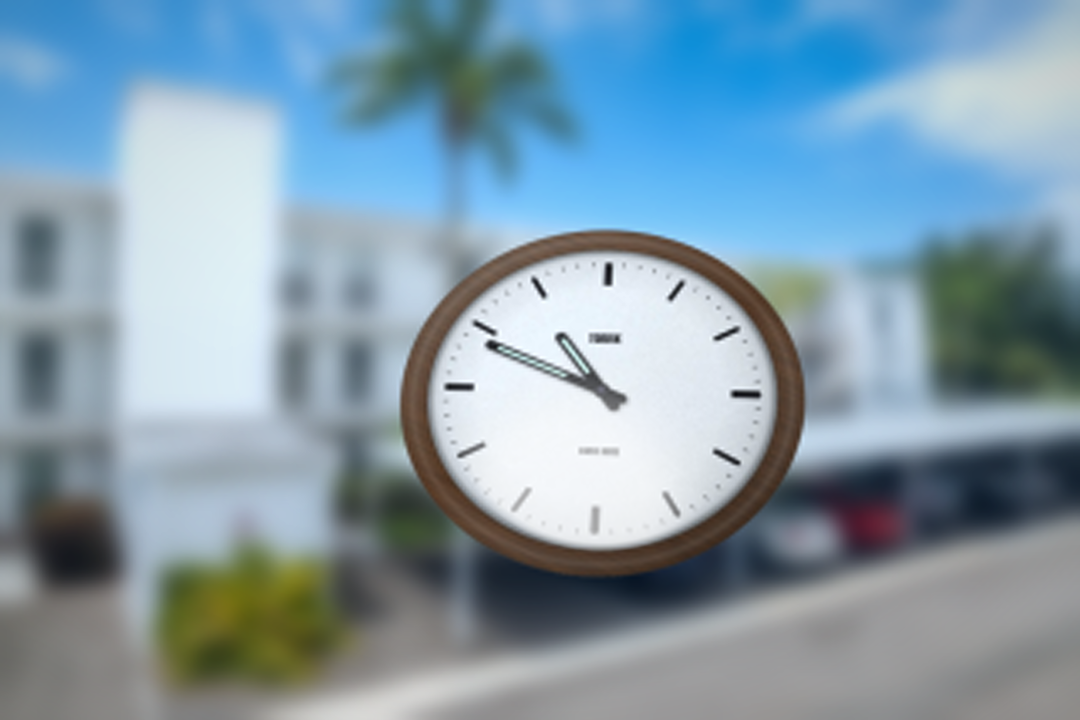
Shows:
{"hour": 10, "minute": 49}
